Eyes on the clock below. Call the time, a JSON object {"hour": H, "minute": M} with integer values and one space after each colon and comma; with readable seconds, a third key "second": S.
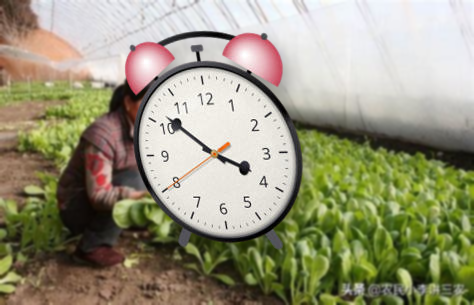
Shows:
{"hour": 3, "minute": 51, "second": 40}
